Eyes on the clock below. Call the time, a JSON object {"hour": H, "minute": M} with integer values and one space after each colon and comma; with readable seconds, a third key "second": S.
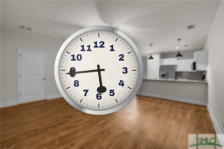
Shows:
{"hour": 5, "minute": 44}
